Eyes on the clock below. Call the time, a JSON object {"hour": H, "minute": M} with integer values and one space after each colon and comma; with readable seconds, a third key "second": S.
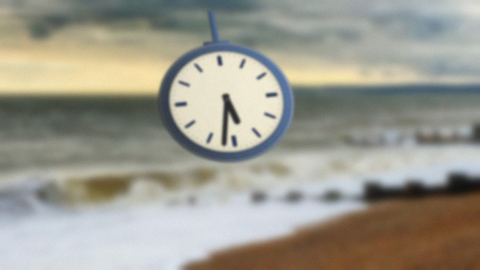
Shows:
{"hour": 5, "minute": 32}
